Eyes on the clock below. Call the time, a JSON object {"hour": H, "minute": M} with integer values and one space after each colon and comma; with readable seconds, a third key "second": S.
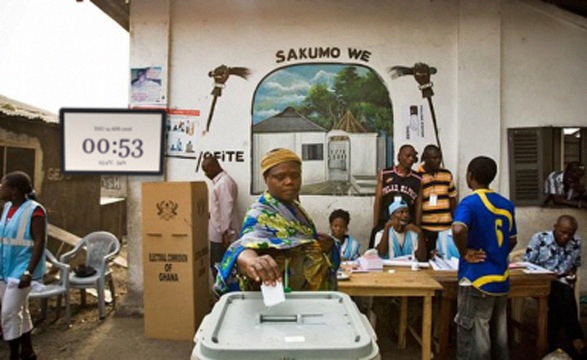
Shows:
{"hour": 0, "minute": 53}
